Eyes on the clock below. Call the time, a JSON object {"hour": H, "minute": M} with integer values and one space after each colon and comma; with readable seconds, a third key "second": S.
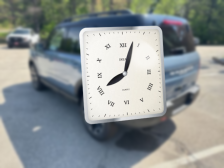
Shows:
{"hour": 8, "minute": 3}
